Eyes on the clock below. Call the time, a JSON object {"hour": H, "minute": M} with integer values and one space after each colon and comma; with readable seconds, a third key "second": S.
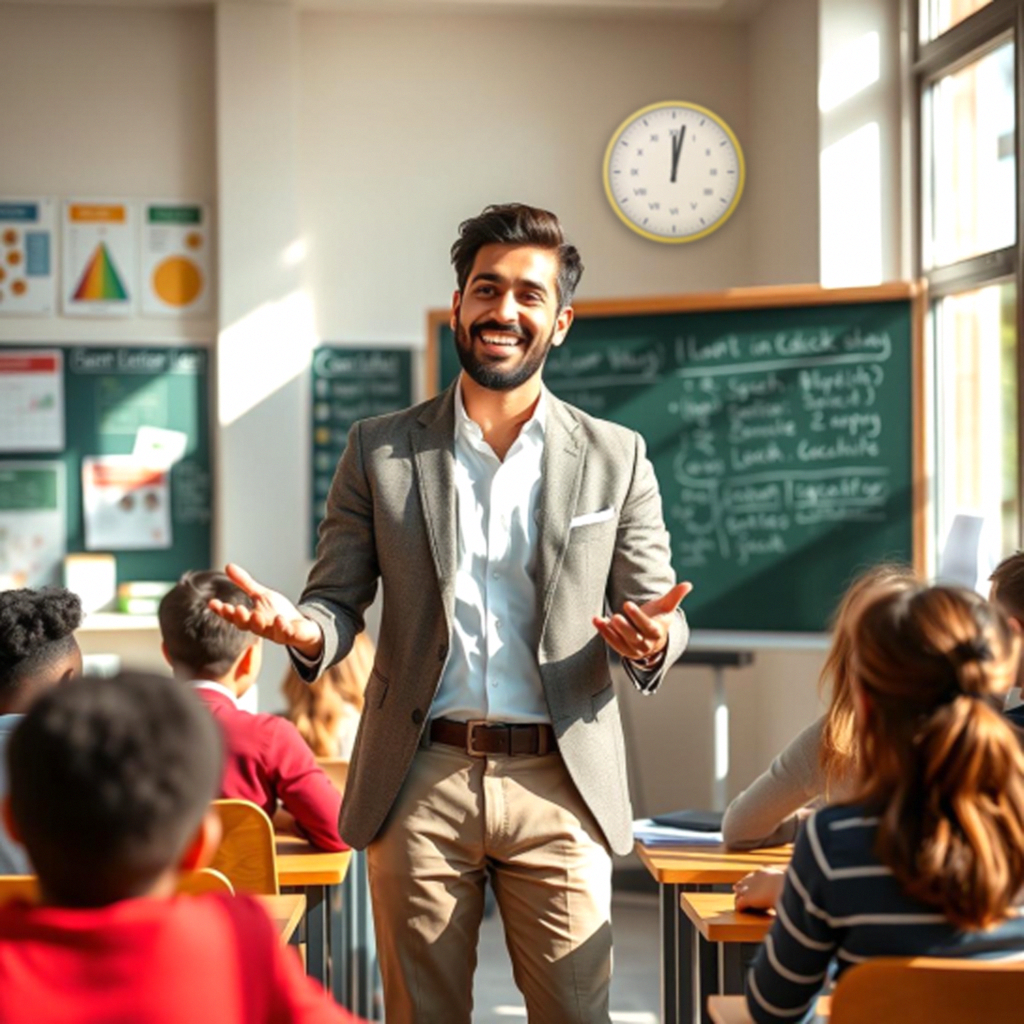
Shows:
{"hour": 12, "minute": 2}
